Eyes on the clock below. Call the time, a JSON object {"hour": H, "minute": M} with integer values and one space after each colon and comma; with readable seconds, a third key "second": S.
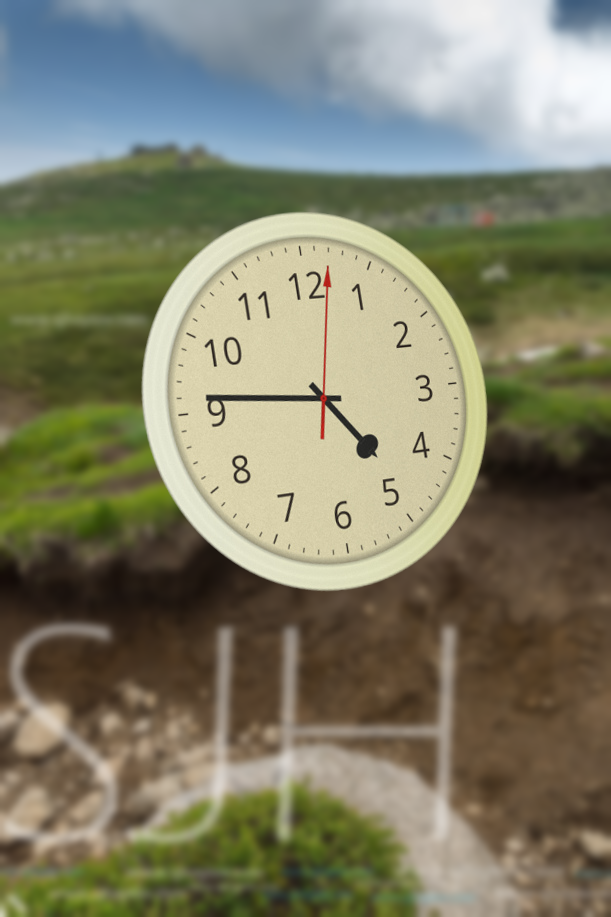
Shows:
{"hour": 4, "minute": 46, "second": 2}
